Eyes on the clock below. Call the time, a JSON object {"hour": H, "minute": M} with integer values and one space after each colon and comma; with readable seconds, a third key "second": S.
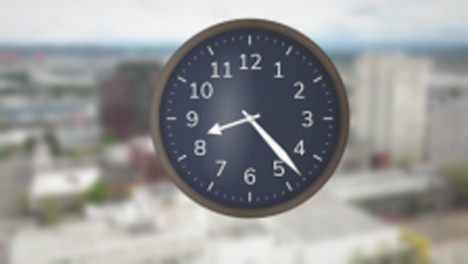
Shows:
{"hour": 8, "minute": 23}
